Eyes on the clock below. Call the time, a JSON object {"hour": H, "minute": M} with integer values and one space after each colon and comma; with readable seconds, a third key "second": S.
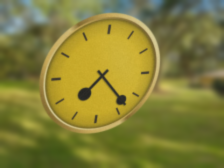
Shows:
{"hour": 7, "minute": 23}
